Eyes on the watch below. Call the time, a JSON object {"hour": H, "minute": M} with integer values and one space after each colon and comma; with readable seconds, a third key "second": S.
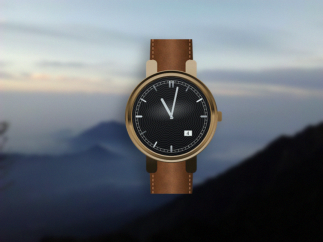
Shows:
{"hour": 11, "minute": 2}
